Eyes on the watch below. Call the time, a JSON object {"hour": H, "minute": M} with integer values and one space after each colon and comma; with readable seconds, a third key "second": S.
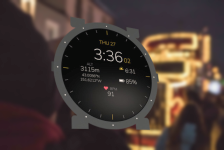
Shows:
{"hour": 3, "minute": 36}
